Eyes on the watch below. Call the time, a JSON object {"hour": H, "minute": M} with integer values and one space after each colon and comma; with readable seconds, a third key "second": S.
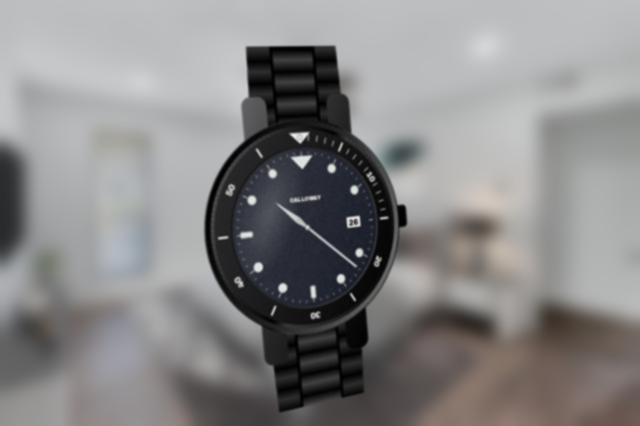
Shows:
{"hour": 10, "minute": 22}
